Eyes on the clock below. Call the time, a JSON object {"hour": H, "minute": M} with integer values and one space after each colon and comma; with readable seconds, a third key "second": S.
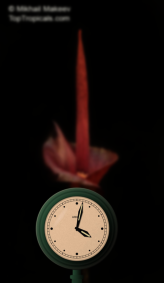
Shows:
{"hour": 4, "minute": 2}
